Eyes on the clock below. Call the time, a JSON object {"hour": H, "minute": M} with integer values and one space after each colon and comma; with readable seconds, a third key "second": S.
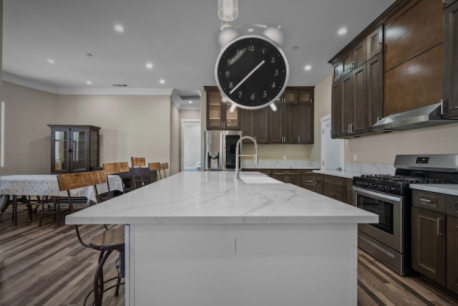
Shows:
{"hour": 1, "minute": 38}
